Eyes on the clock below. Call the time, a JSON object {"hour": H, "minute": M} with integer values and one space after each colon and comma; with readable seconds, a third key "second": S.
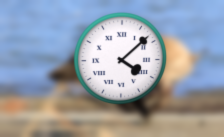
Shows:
{"hour": 4, "minute": 8}
